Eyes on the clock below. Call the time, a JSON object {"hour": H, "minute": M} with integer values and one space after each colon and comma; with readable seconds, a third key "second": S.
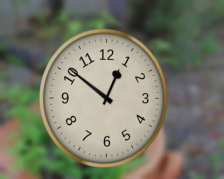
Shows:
{"hour": 12, "minute": 51}
